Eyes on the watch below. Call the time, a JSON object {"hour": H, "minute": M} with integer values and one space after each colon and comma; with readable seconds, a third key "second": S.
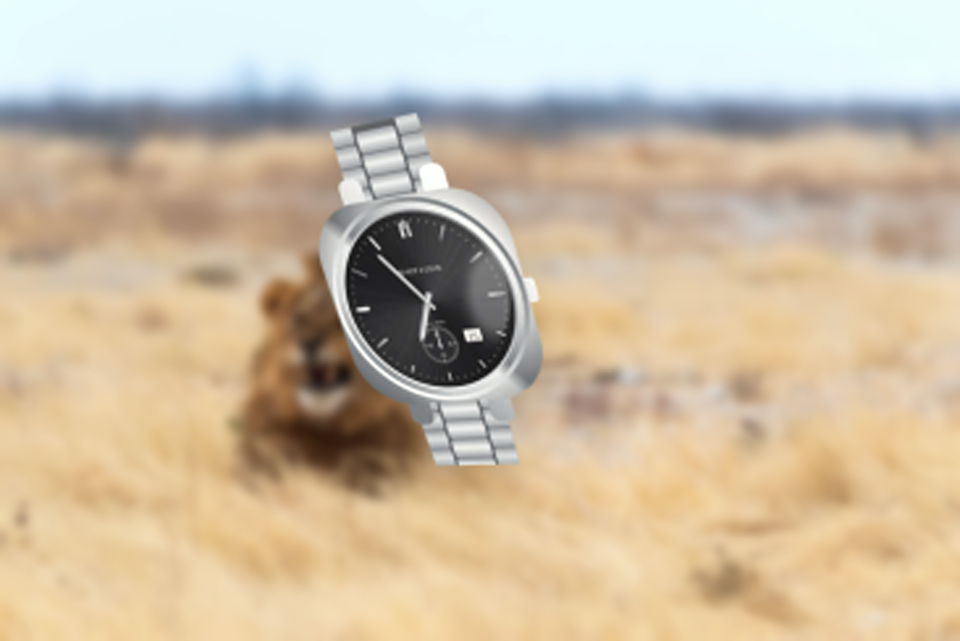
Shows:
{"hour": 6, "minute": 54}
